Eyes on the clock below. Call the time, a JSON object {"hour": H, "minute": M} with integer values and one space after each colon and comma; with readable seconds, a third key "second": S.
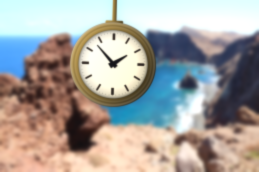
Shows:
{"hour": 1, "minute": 53}
